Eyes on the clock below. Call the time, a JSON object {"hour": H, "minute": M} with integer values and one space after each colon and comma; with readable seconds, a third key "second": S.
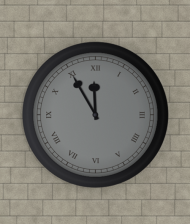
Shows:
{"hour": 11, "minute": 55}
